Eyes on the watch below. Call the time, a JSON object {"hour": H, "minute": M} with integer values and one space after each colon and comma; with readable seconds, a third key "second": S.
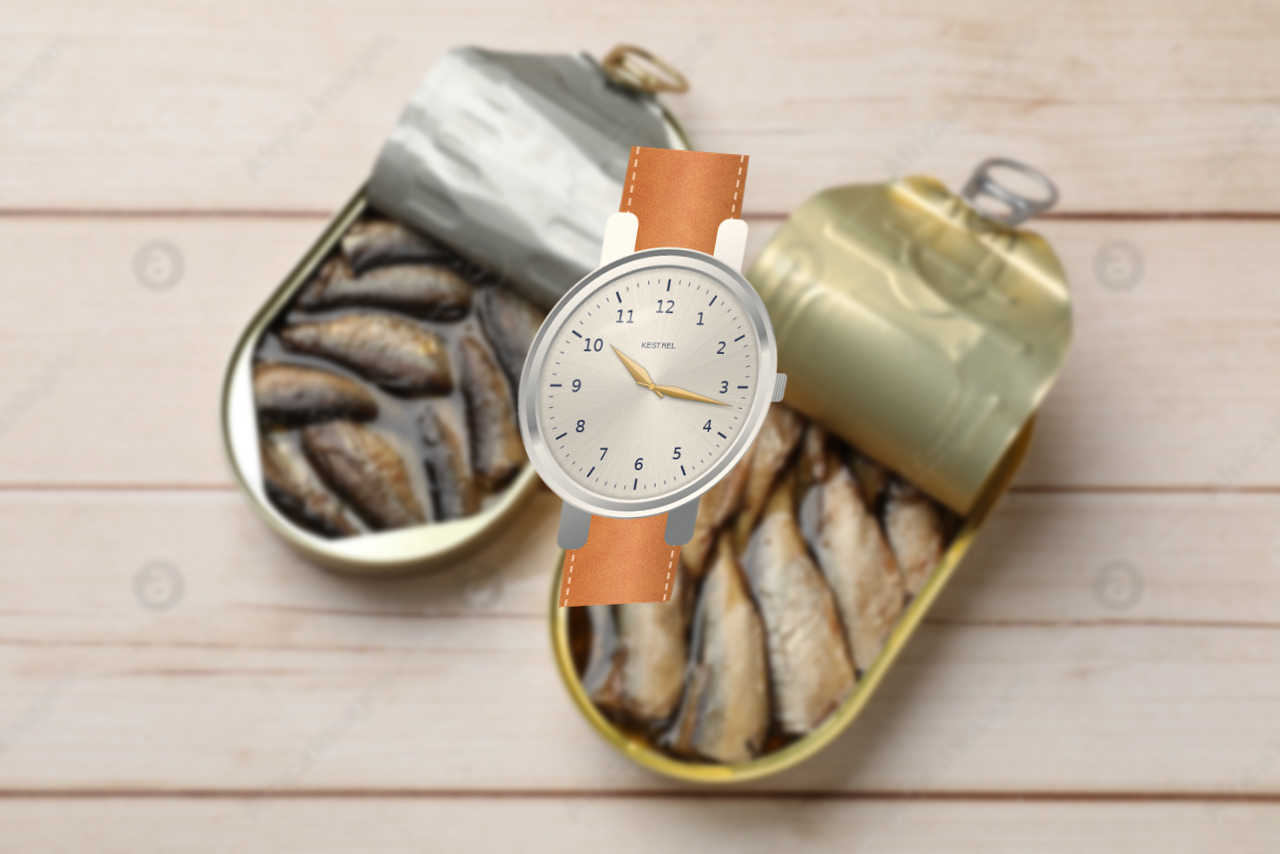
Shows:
{"hour": 10, "minute": 17}
